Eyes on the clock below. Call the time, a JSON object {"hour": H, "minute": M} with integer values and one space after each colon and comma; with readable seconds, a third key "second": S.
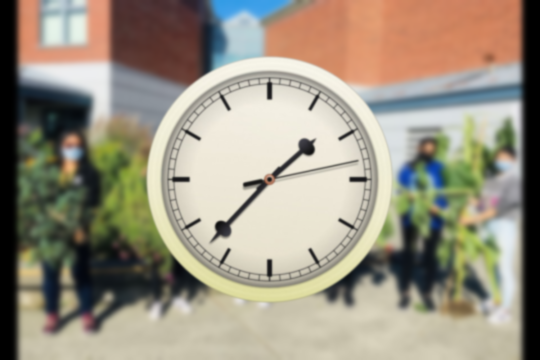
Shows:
{"hour": 1, "minute": 37, "second": 13}
